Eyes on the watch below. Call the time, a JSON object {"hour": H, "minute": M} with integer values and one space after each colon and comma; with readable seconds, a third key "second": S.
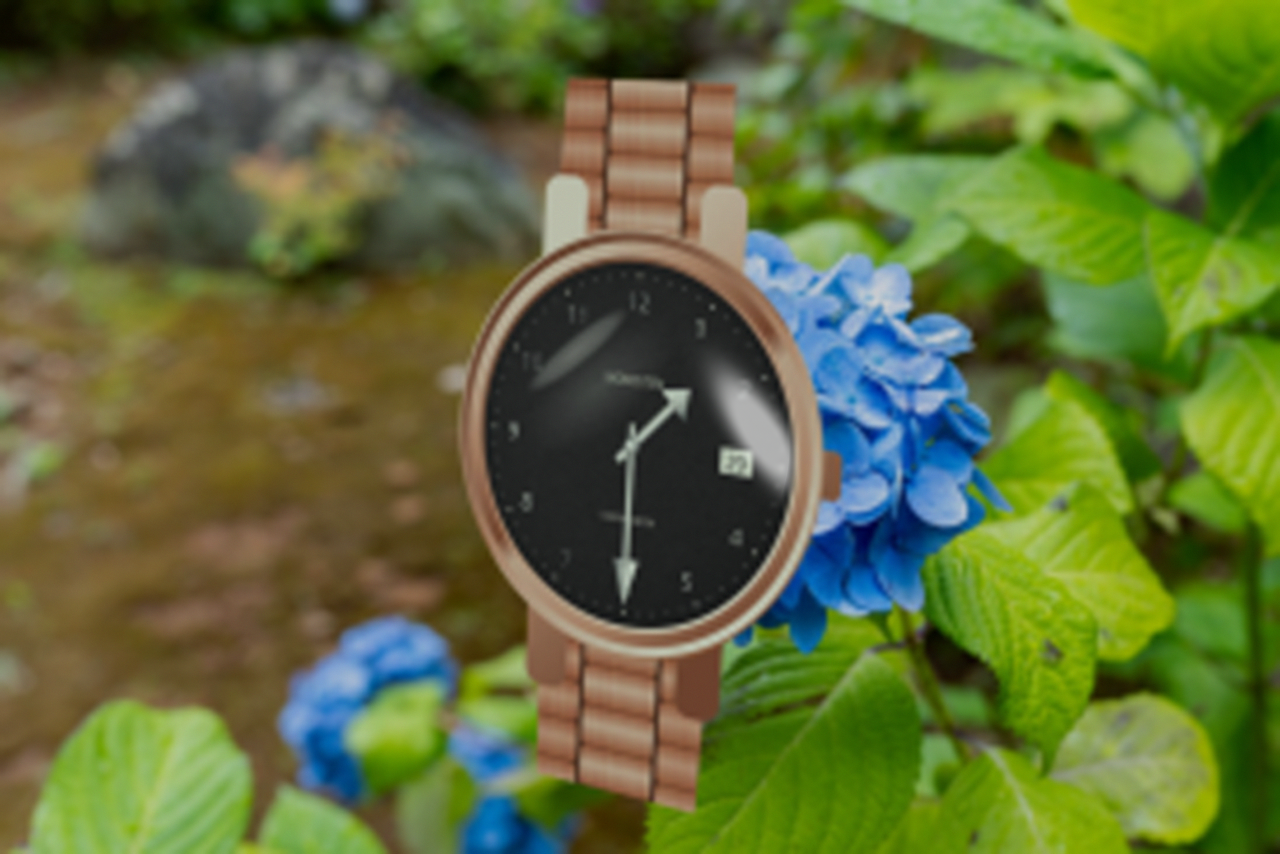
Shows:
{"hour": 1, "minute": 30}
